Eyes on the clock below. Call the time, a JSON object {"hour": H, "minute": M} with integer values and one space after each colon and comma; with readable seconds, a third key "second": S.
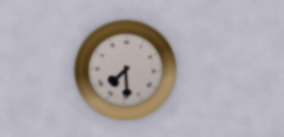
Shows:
{"hour": 7, "minute": 29}
